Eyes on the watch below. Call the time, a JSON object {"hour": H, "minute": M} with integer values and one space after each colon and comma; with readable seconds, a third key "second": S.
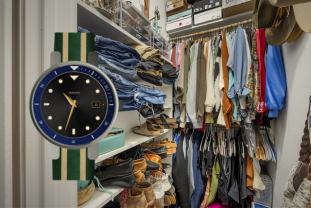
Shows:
{"hour": 10, "minute": 33}
